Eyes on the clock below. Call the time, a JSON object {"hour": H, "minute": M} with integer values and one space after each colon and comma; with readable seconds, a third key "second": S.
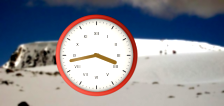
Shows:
{"hour": 3, "minute": 43}
